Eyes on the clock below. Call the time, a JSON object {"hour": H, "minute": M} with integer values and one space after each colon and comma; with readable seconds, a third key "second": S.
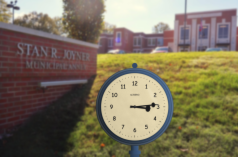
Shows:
{"hour": 3, "minute": 14}
